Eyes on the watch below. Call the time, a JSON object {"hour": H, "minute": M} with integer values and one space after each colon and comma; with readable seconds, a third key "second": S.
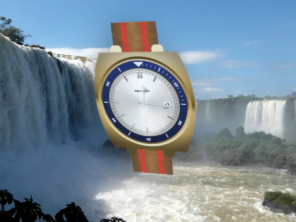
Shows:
{"hour": 12, "minute": 16}
